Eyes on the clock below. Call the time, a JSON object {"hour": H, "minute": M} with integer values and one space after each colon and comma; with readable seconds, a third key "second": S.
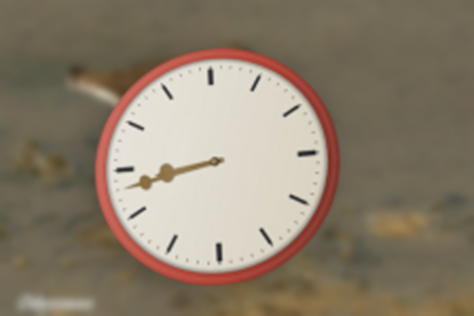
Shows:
{"hour": 8, "minute": 43}
